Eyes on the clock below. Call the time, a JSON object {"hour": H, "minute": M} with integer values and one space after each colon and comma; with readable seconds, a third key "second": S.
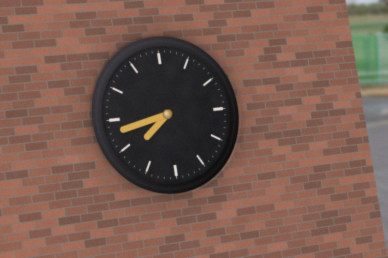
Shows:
{"hour": 7, "minute": 43}
